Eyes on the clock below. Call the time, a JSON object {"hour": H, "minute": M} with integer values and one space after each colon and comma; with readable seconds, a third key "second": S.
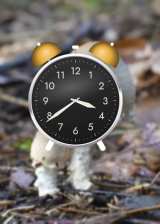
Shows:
{"hour": 3, "minute": 39}
